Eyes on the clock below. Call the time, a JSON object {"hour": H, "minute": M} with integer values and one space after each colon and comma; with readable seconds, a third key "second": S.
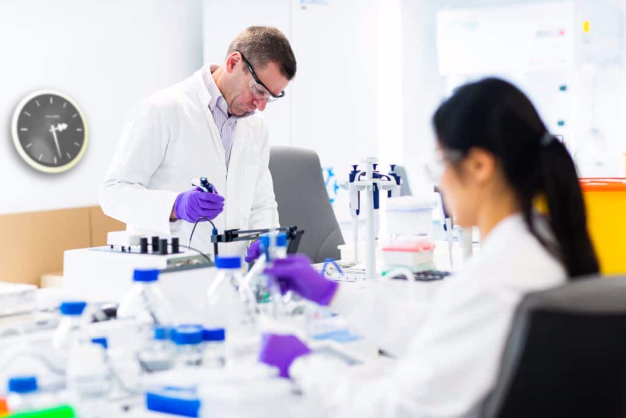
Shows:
{"hour": 2, "minute": 28}
